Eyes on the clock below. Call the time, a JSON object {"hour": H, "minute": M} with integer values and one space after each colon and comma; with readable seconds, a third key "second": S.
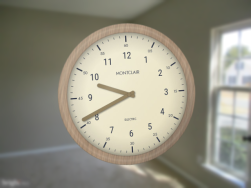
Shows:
{"hour": 9, "minute": 41}
